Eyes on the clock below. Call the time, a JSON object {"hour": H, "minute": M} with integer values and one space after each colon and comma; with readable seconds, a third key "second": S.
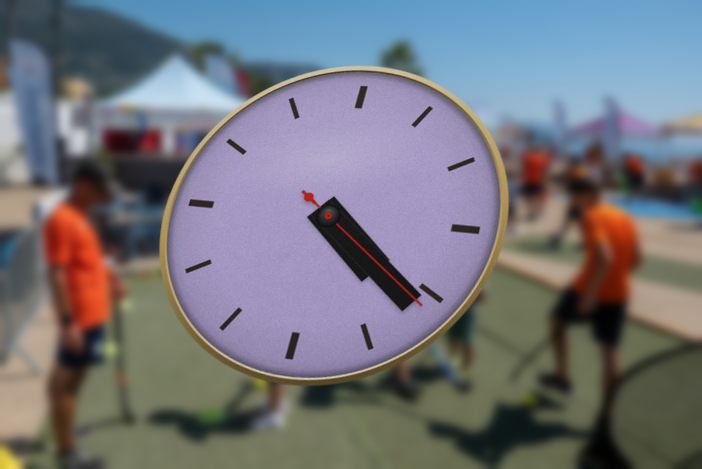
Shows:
{"hour": 4, "minute": 21, "second": 21}
